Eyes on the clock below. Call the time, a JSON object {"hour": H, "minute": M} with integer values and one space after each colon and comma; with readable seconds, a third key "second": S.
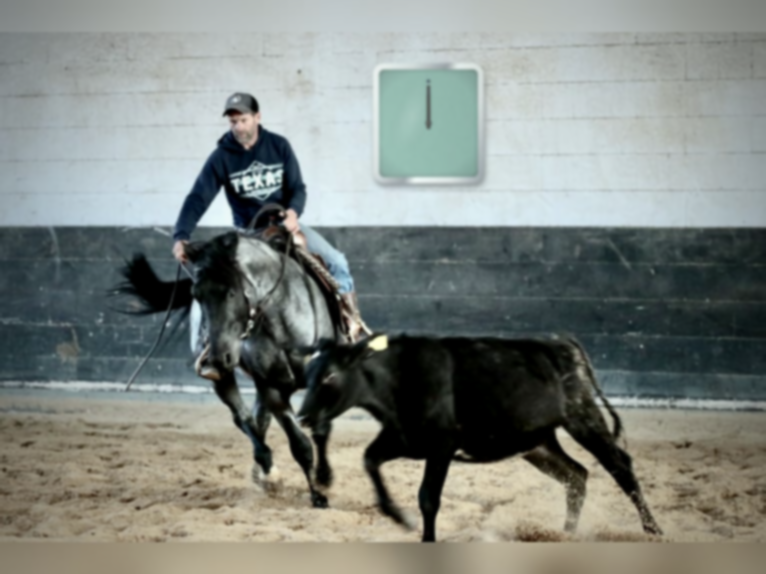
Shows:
{"hour": 12, "minute": 0}
